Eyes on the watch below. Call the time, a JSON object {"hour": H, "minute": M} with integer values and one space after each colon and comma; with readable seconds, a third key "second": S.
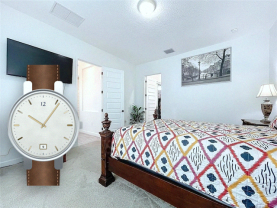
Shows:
{"hour": 10, "minute": 6}
